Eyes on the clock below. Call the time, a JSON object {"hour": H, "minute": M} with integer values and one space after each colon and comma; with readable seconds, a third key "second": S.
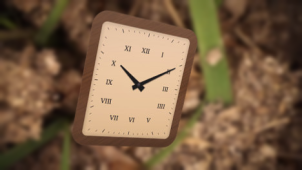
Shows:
{"hour": 10, "minute": 10}
